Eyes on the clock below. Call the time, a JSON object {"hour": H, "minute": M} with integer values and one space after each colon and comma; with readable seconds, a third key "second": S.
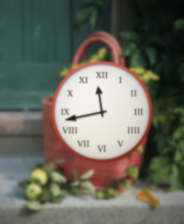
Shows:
{"hour": 11, "minute": 43}
